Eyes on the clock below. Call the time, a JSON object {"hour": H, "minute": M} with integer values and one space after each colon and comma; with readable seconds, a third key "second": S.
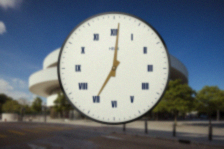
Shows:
{"hour": 7, "minute": 1}
